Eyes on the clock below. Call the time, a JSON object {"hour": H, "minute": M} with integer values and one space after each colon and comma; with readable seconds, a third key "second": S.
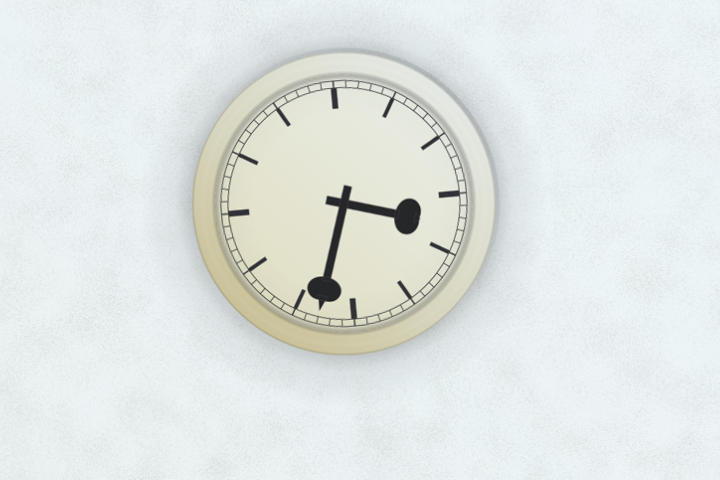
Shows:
{"hour": 3, "minute": 33}
